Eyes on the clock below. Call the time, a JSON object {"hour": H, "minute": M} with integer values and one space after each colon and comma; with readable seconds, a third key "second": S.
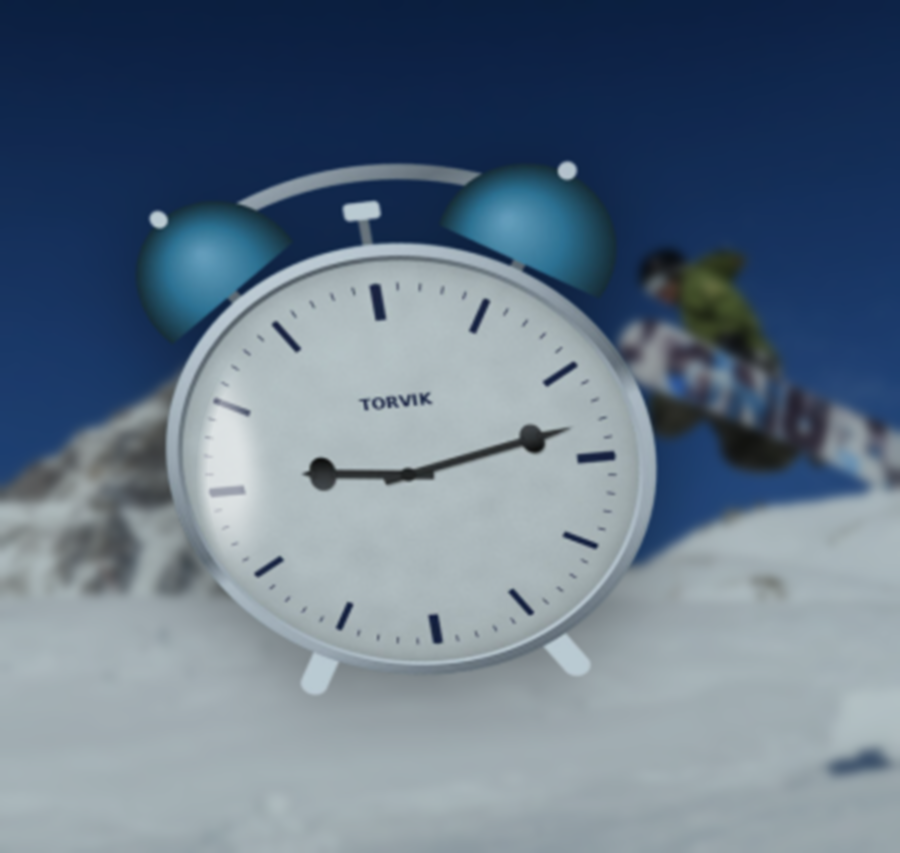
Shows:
{"hour": 9, "minute": 13}
